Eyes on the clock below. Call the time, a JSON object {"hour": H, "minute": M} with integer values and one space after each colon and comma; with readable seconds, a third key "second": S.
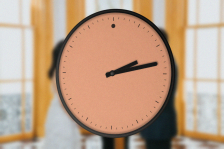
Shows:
{"hour": 2, "minute": 13}
